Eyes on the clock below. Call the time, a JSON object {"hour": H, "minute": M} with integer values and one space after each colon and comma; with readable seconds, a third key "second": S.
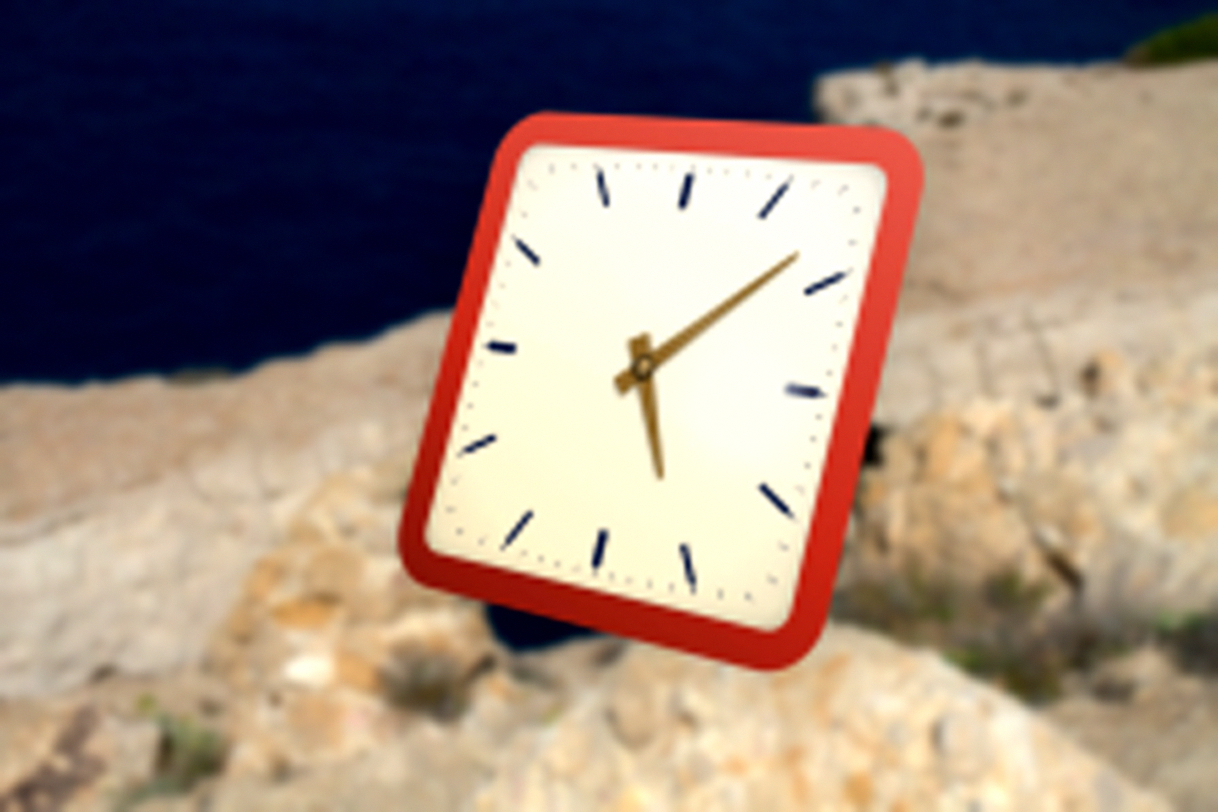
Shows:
{"hour": 5, "minute": 8}
